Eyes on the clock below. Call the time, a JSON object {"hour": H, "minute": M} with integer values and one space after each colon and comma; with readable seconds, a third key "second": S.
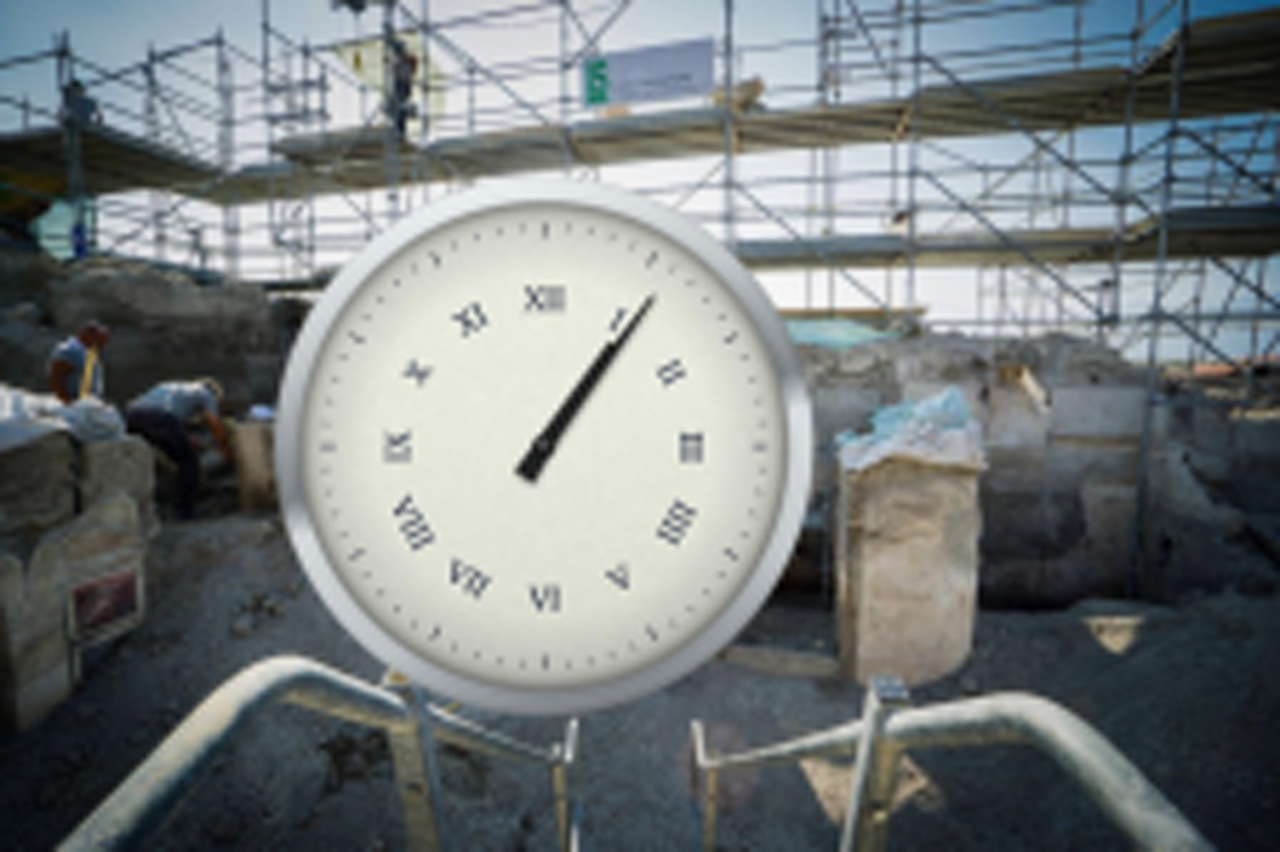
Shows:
{"hour": 1, "minute": 6}
